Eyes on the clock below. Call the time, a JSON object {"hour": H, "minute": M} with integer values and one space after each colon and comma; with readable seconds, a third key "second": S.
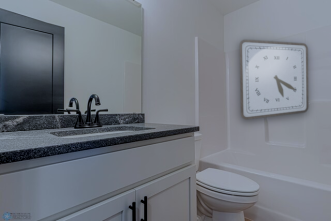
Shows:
{"hour": 5, "minute": 20}
